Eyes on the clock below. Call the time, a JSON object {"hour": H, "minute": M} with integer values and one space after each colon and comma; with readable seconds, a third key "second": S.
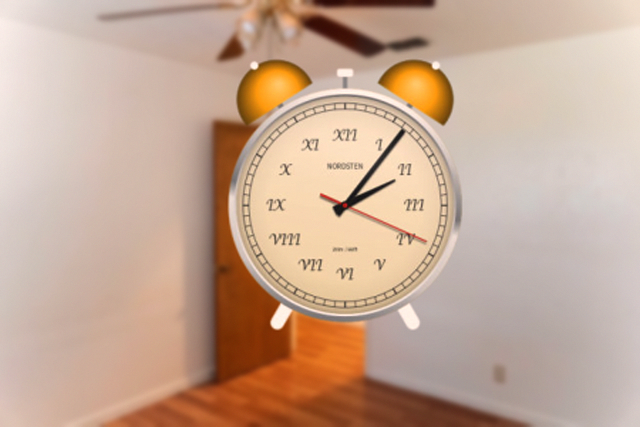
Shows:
{"hour": 2, "minute": 6, "second": 19}
